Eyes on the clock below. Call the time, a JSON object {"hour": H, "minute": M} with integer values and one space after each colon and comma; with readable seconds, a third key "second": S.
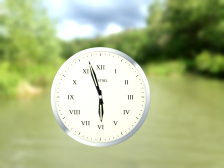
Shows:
{"hour": 5, "minute": 57}
